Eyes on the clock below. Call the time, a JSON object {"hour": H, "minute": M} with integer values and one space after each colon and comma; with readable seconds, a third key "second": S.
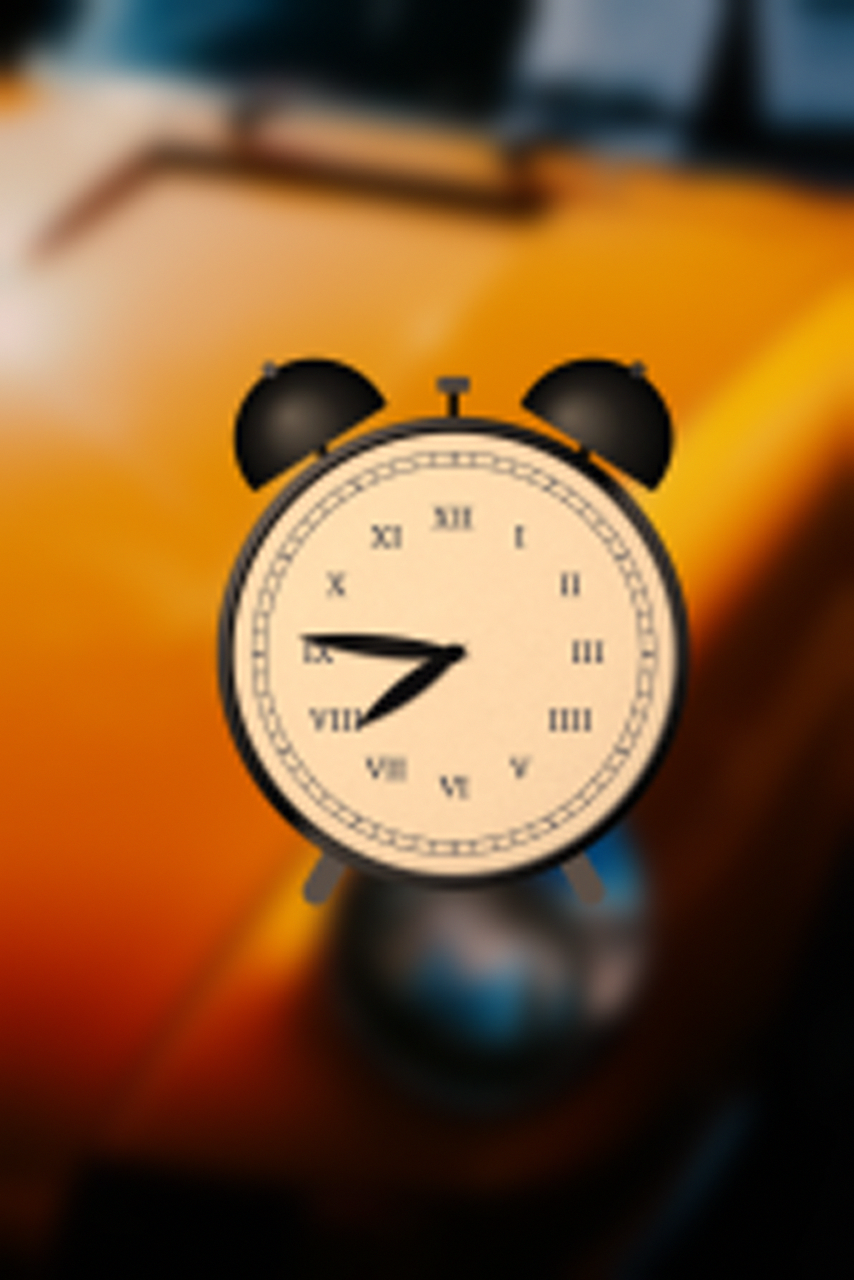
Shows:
{"hour": 7, "minute": 46}
